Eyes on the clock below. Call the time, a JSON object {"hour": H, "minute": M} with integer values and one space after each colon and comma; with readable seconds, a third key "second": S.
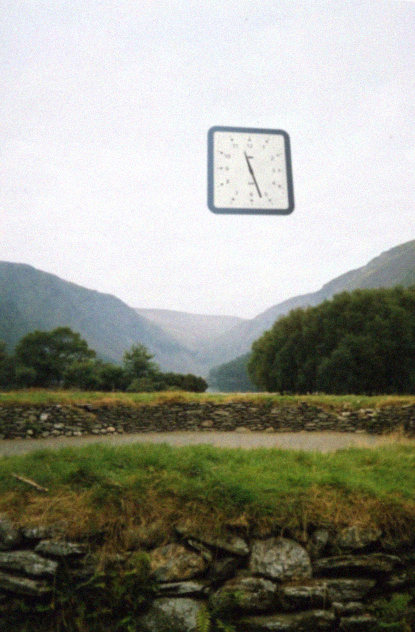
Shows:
{"hour": 11, "minute": 27}
